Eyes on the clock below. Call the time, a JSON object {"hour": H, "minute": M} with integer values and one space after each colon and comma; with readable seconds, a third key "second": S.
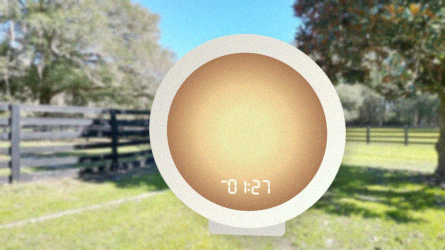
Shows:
{"hour": 1, "minute": 27}
